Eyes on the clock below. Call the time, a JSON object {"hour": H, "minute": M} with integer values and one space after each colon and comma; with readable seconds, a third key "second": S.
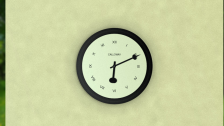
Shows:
{"hour": 6, "minute": 11}
